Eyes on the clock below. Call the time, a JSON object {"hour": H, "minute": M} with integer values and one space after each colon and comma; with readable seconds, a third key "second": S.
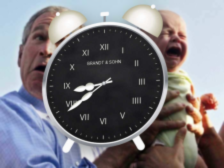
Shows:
{"hour": 8, "minute": 39}
